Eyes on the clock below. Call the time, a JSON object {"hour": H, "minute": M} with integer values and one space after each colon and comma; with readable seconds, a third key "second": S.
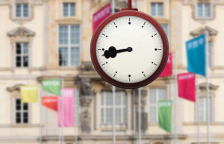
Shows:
{"hour": 8, "minute": 43}
